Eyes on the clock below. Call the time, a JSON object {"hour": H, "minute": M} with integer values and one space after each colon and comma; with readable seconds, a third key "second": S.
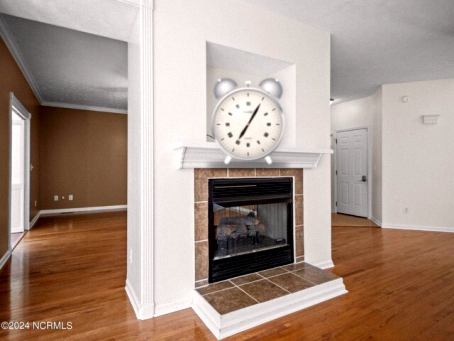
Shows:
{"hour": 7, "minute": 5}
